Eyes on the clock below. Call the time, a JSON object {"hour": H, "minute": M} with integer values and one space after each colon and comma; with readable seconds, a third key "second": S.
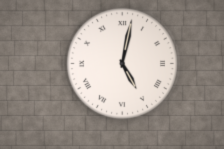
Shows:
{"hour": 5, "minute": 2}
